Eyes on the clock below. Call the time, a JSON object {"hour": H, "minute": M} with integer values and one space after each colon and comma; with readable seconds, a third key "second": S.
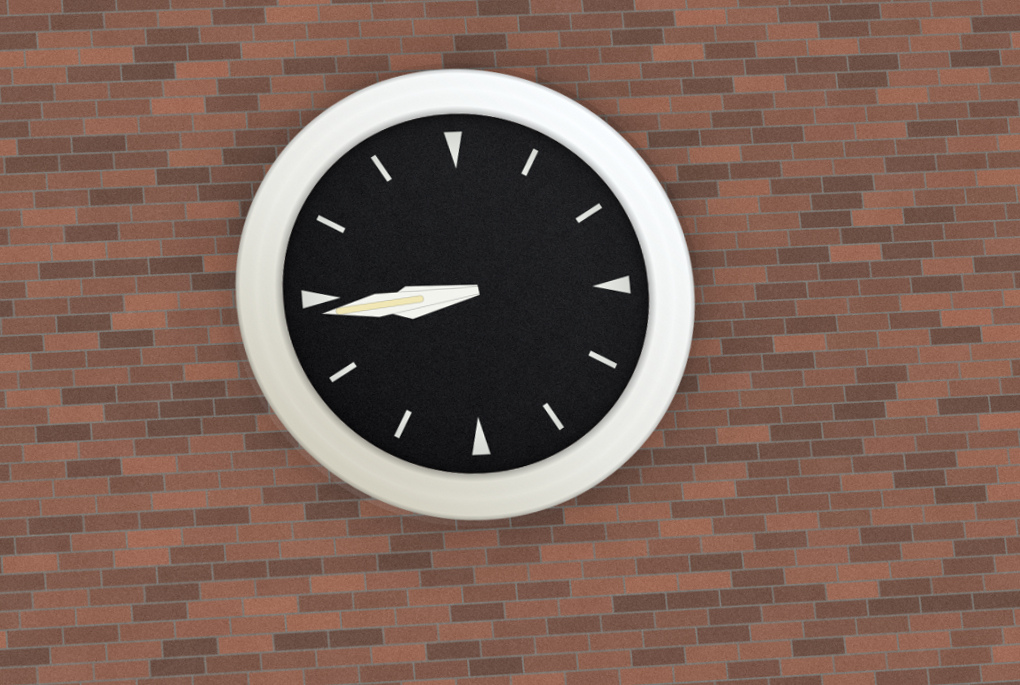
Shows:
{"hour": 8, "minute": 44}
